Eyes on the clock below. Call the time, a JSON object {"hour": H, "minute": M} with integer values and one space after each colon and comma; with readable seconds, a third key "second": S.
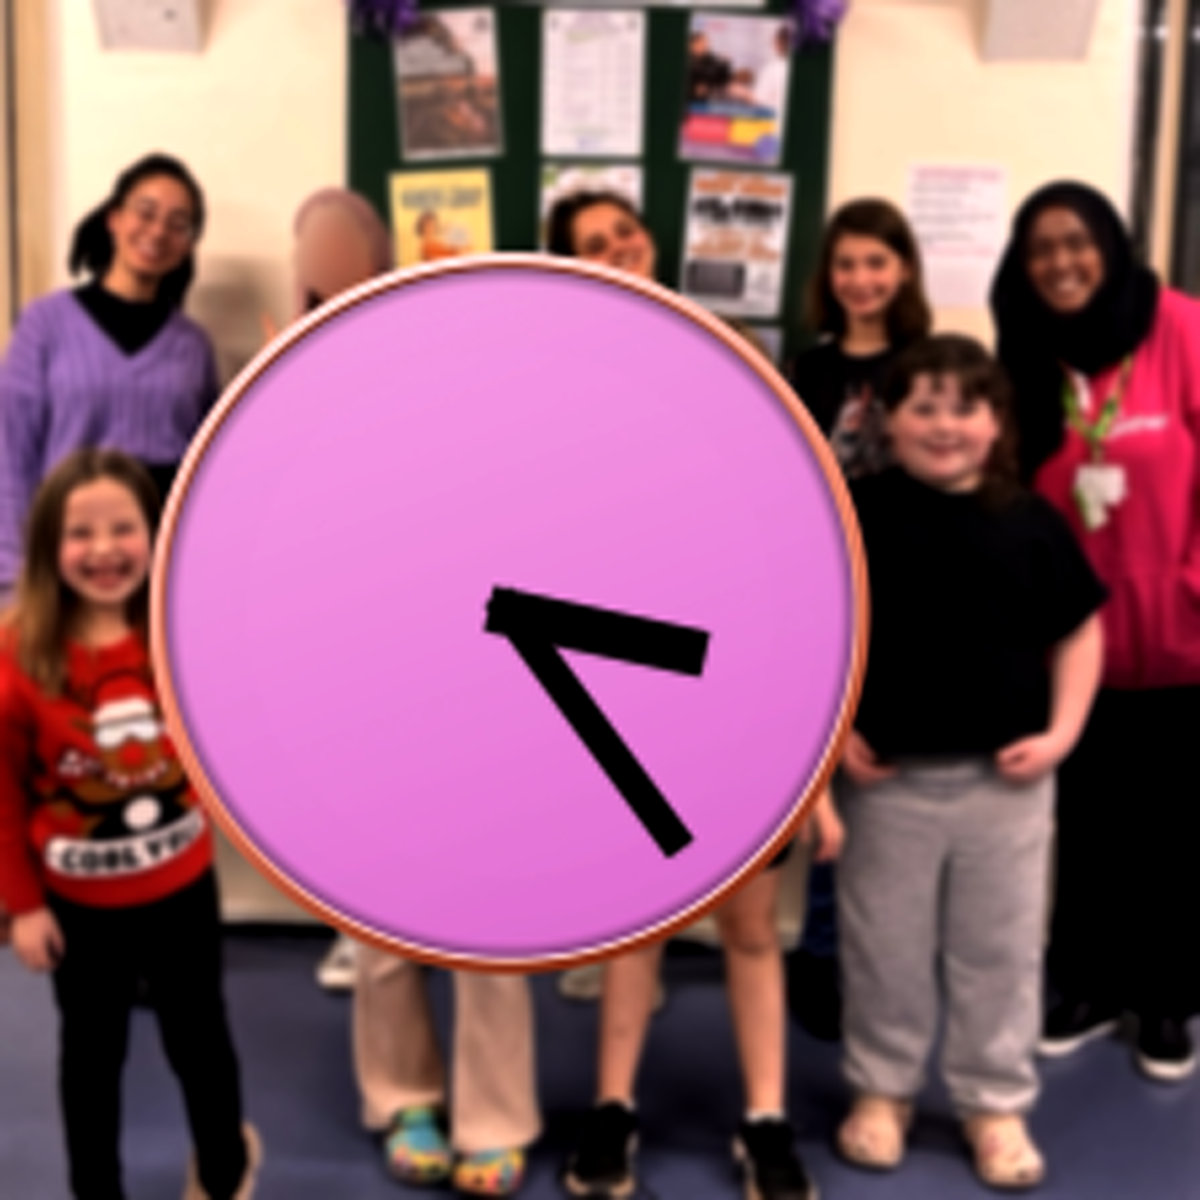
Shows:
{"hour": 3, "minute": 24}
